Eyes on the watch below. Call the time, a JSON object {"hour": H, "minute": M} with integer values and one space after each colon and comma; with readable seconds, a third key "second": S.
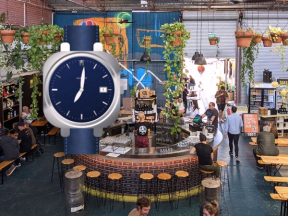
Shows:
{"hour": 7, "minute": 1}
